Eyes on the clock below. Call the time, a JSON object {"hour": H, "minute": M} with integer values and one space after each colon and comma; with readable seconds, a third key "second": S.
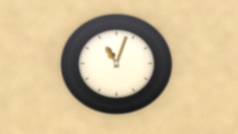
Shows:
{"hour": 11, "minute": 3}
